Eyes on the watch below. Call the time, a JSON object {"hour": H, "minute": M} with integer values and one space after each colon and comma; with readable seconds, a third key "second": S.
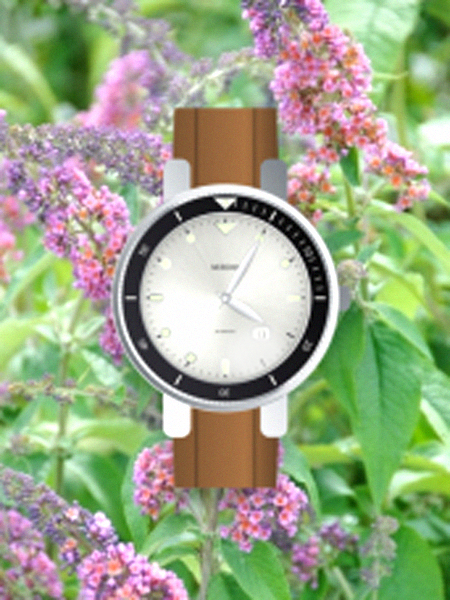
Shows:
{"hour": 4, "minute": 5}
